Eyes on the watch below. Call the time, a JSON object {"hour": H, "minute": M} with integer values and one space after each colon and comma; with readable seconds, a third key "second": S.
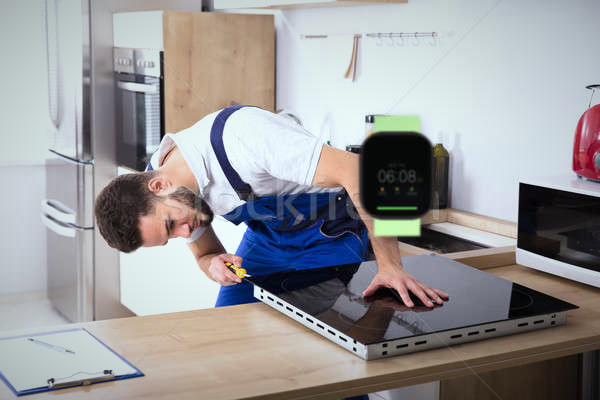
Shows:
{"hour": 6, "minute": 8}
